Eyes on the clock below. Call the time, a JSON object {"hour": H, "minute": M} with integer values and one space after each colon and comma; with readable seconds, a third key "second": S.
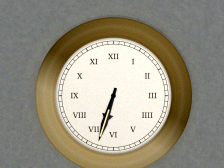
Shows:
{"hour": 6, "minute": 33}
